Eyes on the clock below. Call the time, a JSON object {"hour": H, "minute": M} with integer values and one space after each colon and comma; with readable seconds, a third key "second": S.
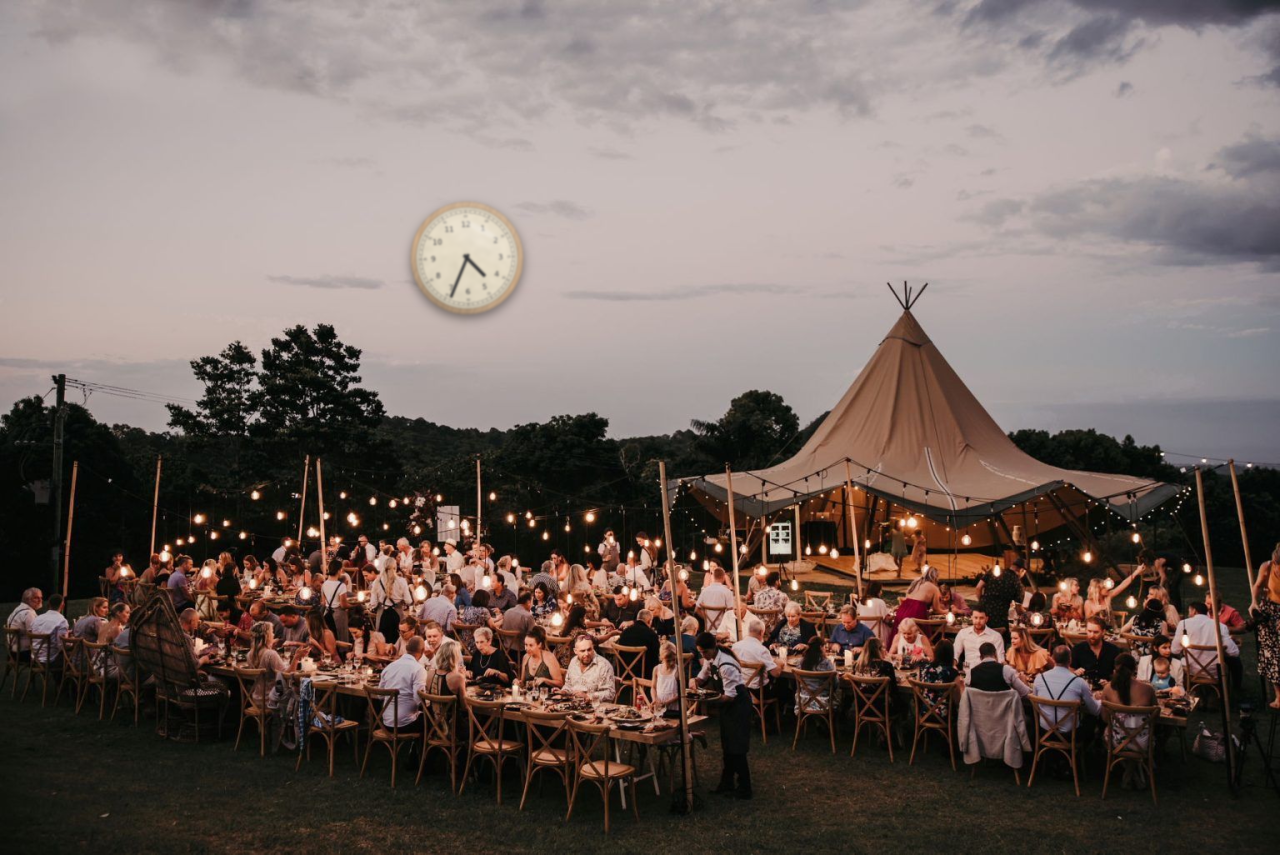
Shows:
{"hour": 4, "minute": 34}
